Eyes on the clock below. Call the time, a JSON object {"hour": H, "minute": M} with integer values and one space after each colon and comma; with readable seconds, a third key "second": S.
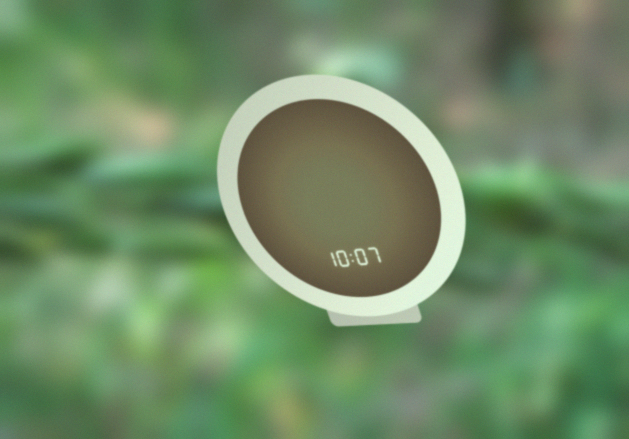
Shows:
{"hour": 10, "minute": 7}
